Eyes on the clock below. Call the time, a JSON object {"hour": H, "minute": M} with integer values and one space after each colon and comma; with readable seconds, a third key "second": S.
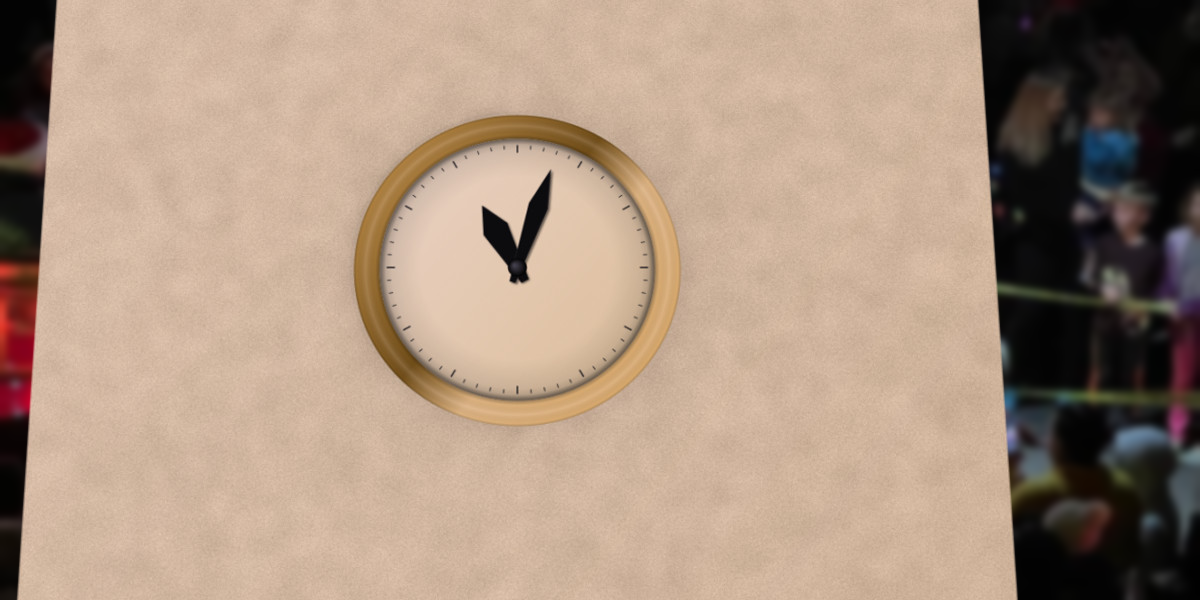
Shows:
{"hour": 11, "minute": 3}
